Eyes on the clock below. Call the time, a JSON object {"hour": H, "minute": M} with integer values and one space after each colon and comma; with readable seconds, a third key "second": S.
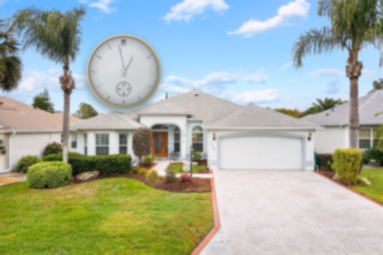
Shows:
{"hour": 12, "minute": 58}
